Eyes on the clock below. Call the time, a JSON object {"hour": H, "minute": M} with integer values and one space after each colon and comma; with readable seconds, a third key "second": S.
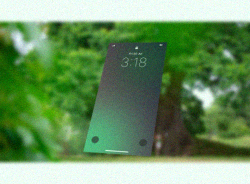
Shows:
{"hour": 3, "minute": 18}
